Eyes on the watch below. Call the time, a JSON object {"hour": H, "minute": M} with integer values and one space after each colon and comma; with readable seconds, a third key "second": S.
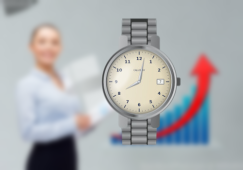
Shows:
{"hour": 8, "minute": 2}
